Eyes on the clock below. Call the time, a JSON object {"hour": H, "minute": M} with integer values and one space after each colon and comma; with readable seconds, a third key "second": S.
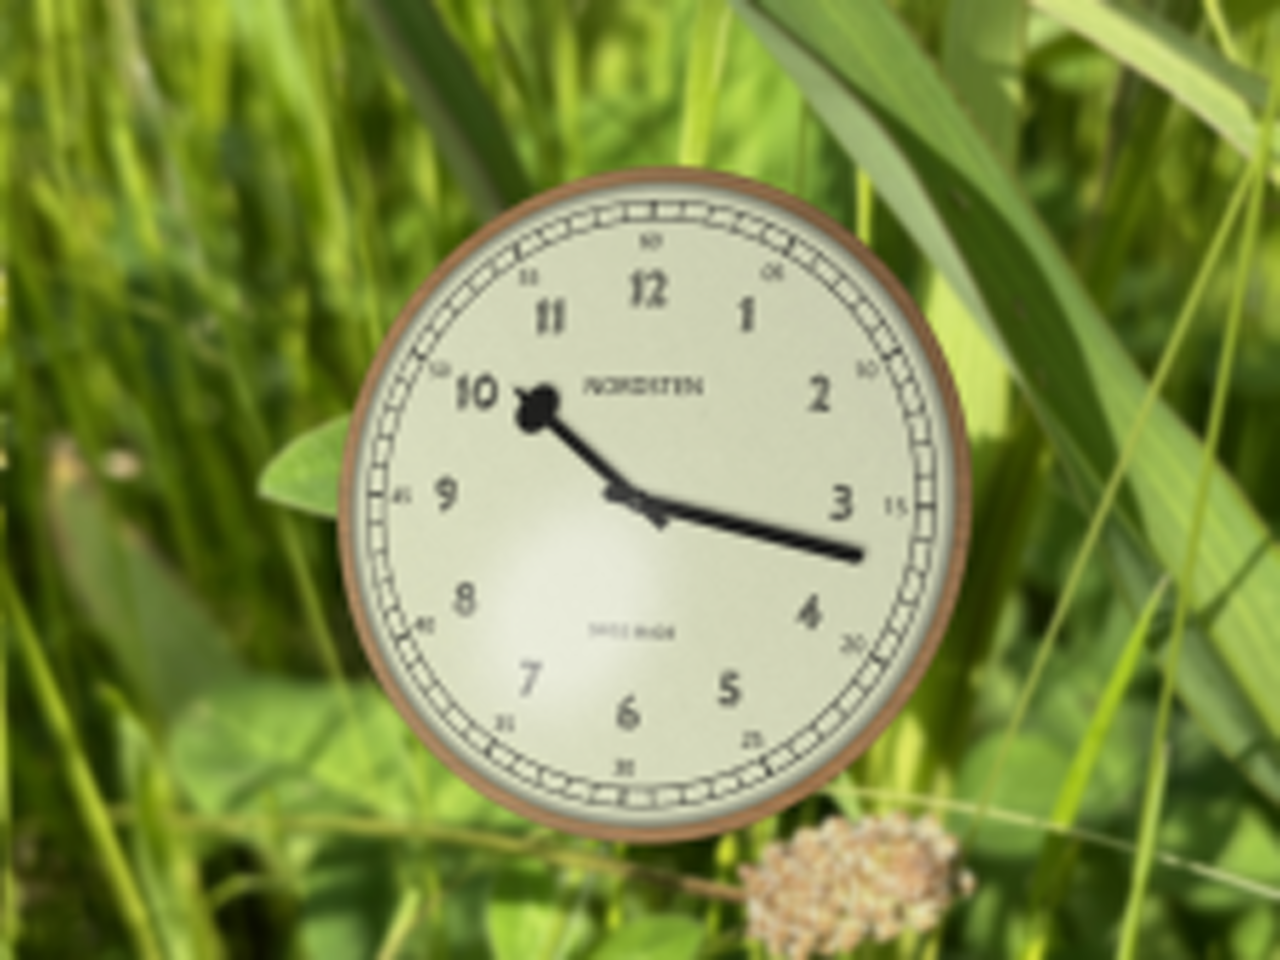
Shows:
{"hour": 10, "minute": 17}
